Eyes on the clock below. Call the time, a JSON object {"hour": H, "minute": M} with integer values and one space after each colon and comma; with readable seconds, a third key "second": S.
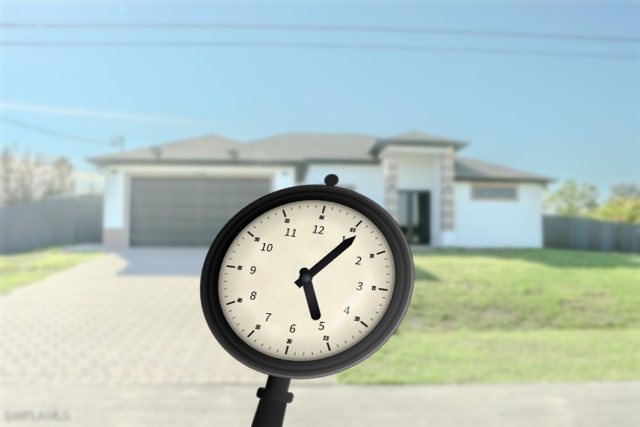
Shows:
{"hour": 5, "minute": 6}
